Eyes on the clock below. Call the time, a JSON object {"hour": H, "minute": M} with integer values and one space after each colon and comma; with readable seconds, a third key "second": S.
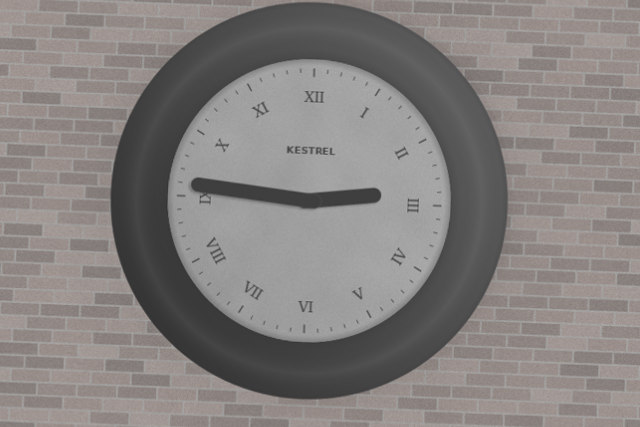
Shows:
{"hour": 2, "minute": 46}
